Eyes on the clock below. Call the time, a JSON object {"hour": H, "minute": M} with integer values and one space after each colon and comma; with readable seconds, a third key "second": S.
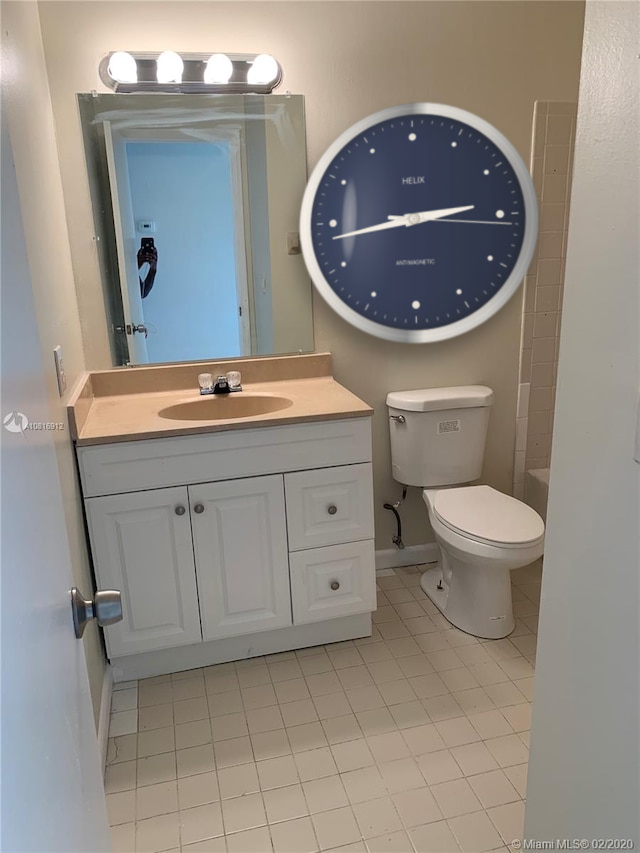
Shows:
{"hour": 2, "minute": 43, "second": 16}
